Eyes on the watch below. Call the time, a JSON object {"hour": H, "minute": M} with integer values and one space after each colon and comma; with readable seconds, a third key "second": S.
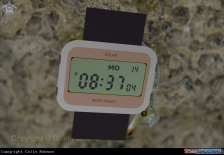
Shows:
{"hour": 8, "minute": 37, "second": 4}
